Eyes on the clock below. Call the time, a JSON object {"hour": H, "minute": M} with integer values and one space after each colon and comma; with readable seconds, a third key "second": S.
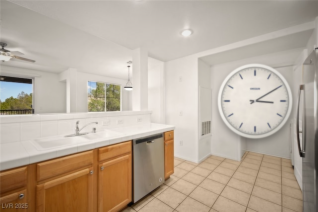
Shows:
{"hour": 3, "minute": 10}
